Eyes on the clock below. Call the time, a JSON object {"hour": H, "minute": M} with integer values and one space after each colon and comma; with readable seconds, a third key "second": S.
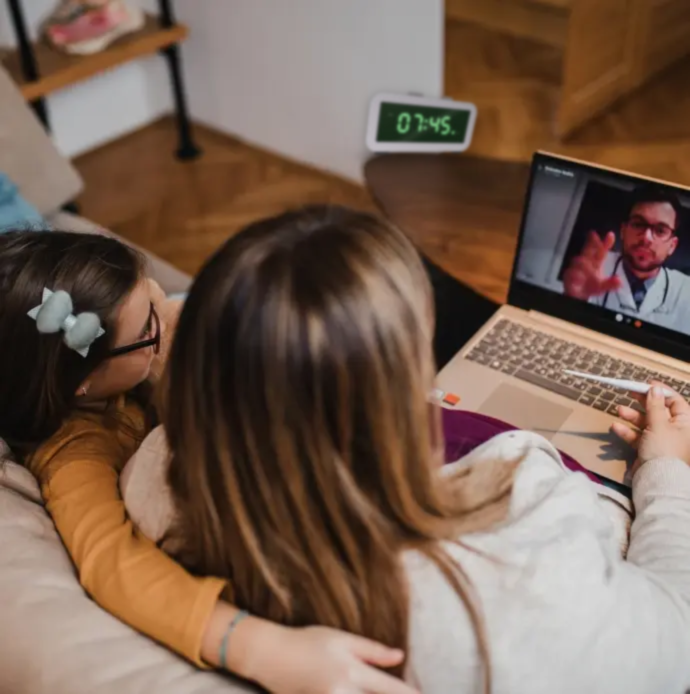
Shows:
{"hour": 7, "minute": 45}
